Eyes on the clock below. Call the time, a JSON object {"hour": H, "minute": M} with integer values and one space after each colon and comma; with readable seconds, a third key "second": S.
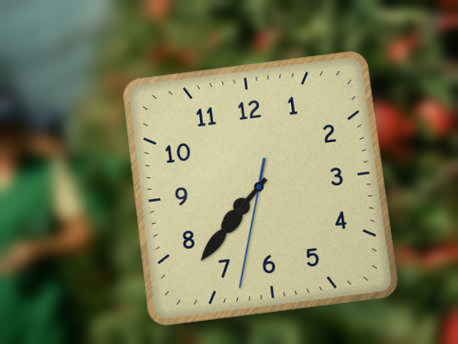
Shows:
{"hour": 7, "minute": 37, "second": 33}
